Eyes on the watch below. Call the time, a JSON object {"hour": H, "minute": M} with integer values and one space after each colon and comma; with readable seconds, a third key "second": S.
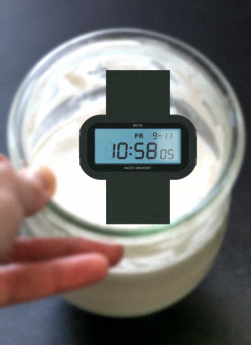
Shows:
{"hour": 10, "minute": 58, "second": 5}
